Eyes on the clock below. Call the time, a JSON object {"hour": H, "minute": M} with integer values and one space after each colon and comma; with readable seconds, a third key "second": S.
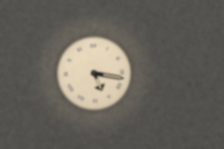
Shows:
{"hour": 5, "minute": 17}
